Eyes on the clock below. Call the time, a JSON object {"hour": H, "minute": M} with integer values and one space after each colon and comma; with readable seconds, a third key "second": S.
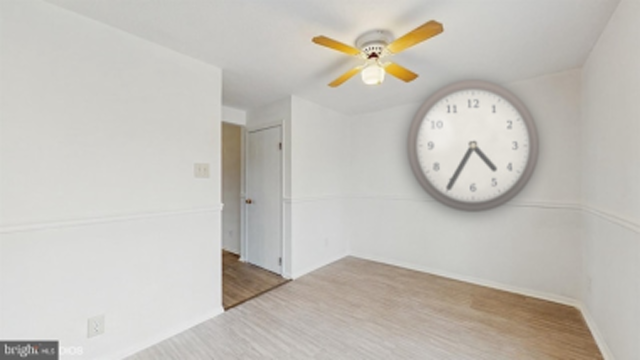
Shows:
{"hour": 4, "minute": 35}
